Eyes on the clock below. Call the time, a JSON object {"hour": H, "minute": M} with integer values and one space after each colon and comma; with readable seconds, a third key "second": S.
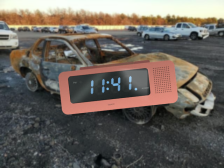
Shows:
{"hour": 11, "minute": 41}
